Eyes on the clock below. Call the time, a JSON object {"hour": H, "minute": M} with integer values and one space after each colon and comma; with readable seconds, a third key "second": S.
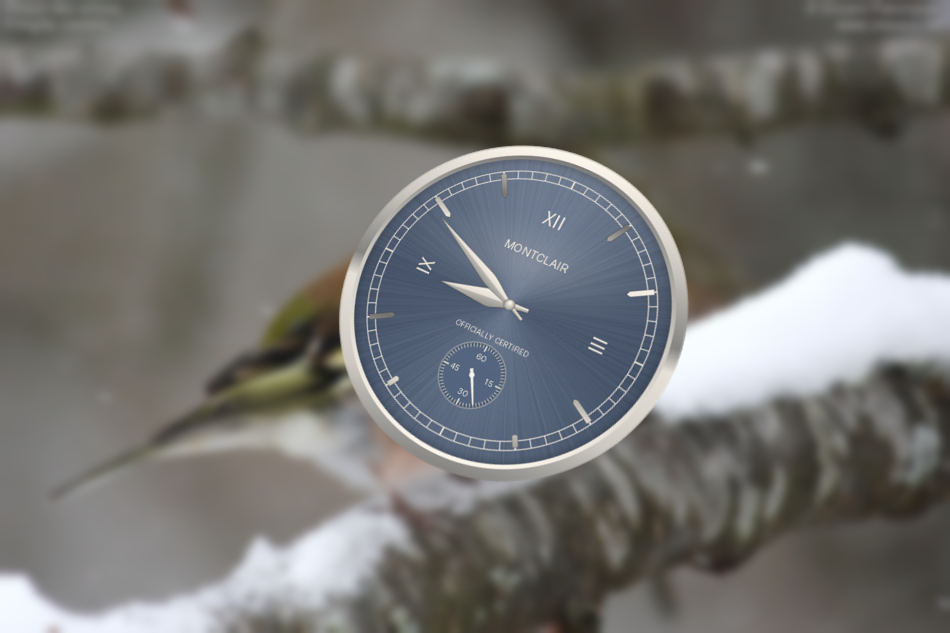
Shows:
{"hour": 8, "minute": 49, "second": 25}
